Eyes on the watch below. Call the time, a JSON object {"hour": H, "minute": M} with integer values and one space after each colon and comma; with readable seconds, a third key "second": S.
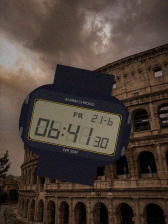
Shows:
{"hour": 6, "minute": 41, "second": 30}
